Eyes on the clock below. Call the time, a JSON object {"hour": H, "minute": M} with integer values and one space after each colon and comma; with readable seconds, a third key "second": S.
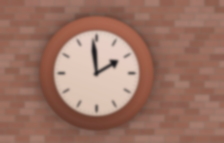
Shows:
{"hour": 1, "minute": 59}
